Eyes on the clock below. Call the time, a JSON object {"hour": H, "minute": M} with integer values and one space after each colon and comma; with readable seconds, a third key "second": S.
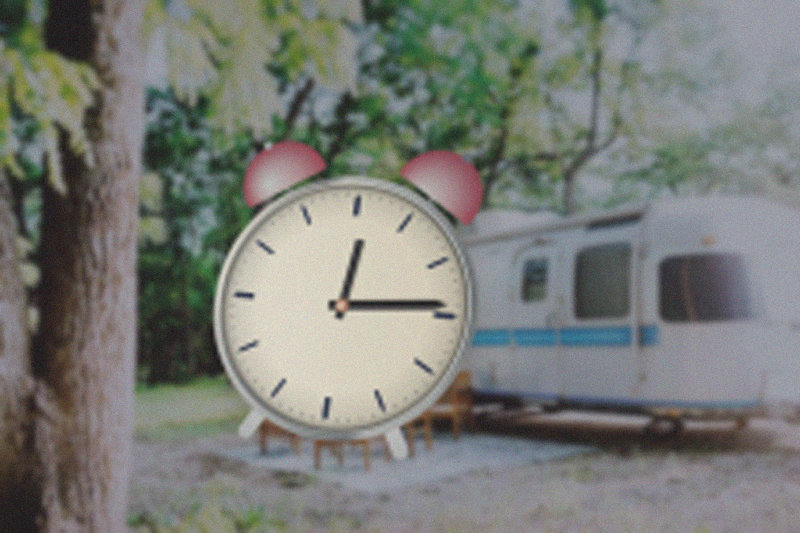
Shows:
{"hour": 12, "minute": 14}
